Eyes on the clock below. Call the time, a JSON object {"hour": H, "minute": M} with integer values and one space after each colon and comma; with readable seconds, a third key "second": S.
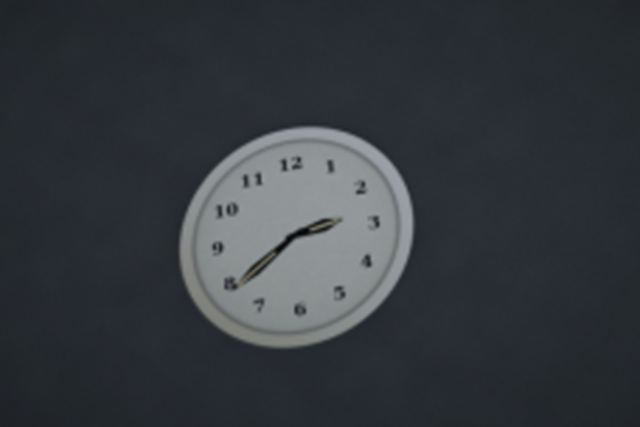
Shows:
{"hour": 2, "minute": 39}
